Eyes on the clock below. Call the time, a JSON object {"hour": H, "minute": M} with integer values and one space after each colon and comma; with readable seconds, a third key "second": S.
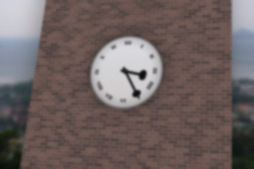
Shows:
{"hour": 3, "minute": 25}
